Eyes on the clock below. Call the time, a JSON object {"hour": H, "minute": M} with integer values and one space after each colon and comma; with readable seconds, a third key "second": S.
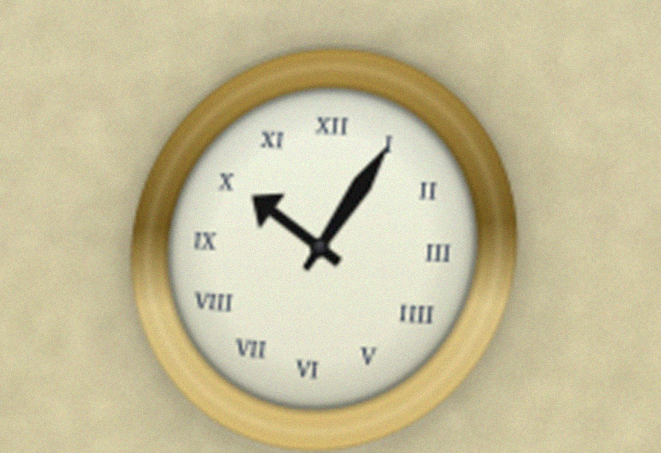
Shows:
{"hour": 10, "minute": 5}
